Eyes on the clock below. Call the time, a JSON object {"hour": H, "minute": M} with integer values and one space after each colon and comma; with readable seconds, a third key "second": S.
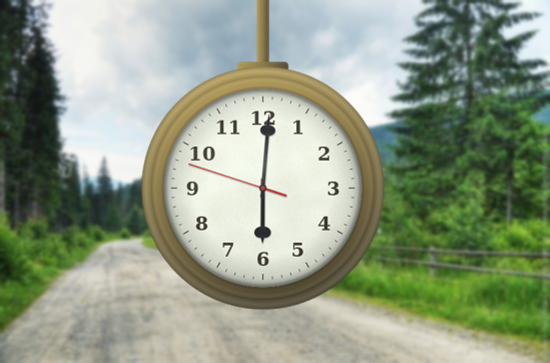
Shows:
{"hour": 6, "minute": 0, "second": 48}
